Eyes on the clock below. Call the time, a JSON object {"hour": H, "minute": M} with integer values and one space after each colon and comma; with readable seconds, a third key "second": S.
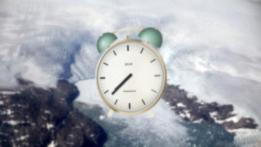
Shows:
{"hour": 7, "minute": 38}
